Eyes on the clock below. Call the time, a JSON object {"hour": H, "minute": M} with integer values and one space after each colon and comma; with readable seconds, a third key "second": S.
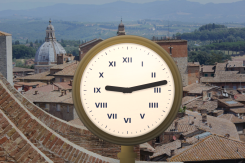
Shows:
{"hour": 9, "minute": 13}
